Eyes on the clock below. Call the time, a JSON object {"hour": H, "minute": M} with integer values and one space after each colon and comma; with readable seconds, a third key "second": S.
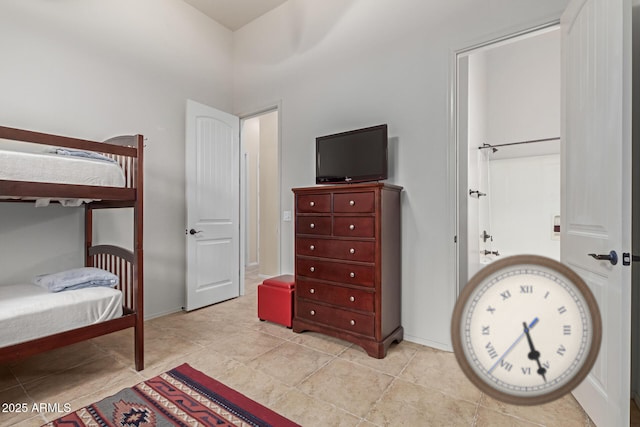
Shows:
{"hour": 5, "minute": 26, "second": 37}
